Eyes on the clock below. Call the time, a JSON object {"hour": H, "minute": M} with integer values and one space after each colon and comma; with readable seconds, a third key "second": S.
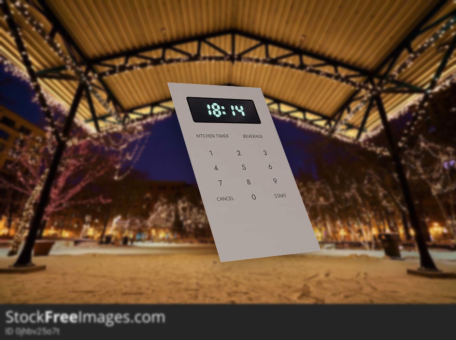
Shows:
{"hour": 18, "minute": 14}
